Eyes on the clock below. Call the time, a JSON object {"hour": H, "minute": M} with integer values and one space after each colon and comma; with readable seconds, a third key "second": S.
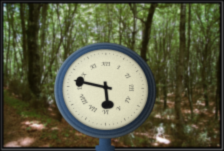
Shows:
{"hour": 5, "minute": 47}
